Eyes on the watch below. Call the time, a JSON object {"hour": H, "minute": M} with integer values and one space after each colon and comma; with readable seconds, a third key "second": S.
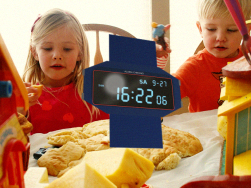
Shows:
{"hour": 16, "minute": 22, "second": 6}
